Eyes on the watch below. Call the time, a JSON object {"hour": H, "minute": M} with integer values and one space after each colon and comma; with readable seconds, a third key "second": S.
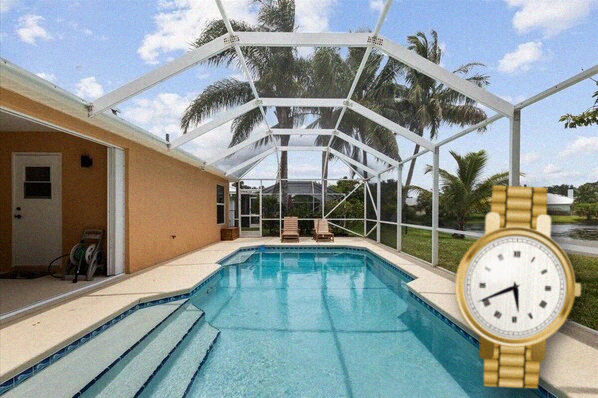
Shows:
{"hour": 5, "minute": 41}
